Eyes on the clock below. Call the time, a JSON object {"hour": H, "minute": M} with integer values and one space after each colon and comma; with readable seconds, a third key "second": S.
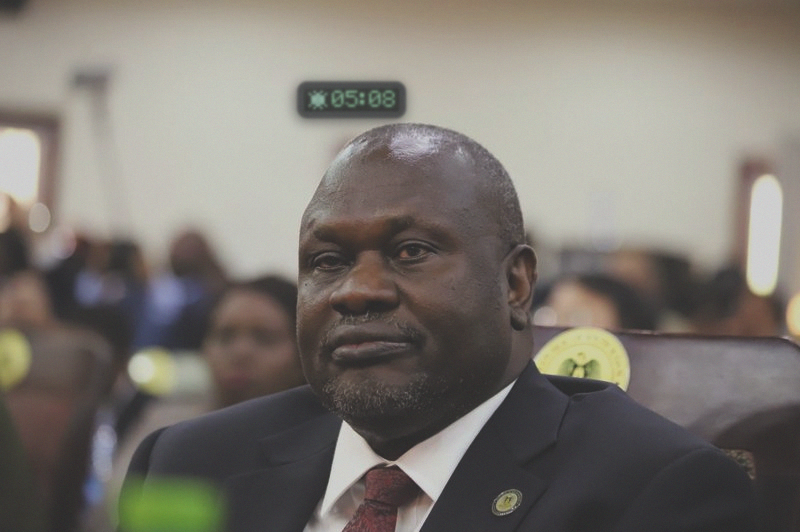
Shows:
{"hour": 5, "minute": 8}
